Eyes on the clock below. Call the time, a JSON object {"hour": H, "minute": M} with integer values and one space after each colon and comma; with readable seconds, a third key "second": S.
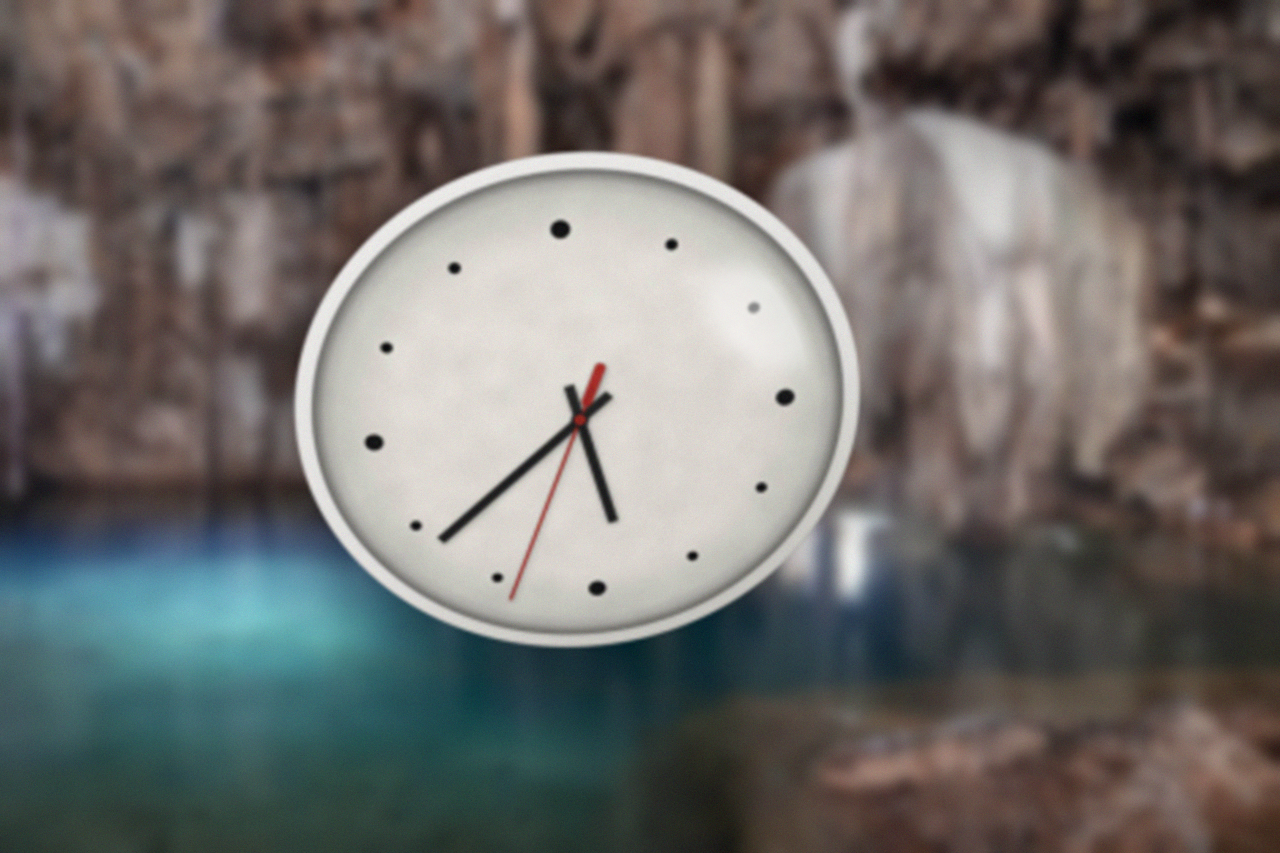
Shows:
{"hour": 5, "minute": 38, "second": 34}
